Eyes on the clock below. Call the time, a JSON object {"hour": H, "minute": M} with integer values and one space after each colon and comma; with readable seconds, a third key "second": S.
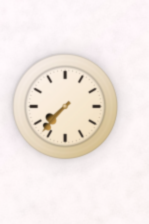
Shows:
{"hour": 7, "minute": 37}
